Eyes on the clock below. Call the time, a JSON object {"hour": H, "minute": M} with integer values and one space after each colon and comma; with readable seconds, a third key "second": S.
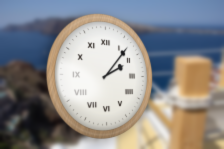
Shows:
{"hour": 2, "minute": 7}
